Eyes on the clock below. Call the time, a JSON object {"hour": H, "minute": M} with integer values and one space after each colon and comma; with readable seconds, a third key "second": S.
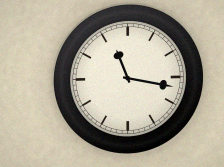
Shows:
{"hour": 11, "minute": 17}
